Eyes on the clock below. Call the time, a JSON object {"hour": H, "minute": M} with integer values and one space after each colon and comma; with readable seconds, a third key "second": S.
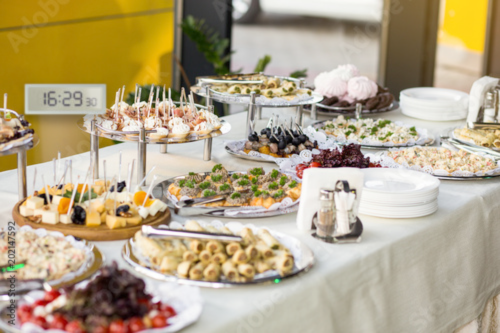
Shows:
{"hour": 16, "minute": 29}
